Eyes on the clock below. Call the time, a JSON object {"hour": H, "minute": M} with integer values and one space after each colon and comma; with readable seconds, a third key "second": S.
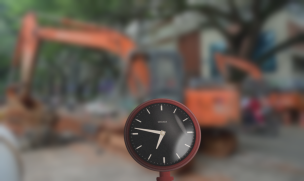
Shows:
{"hour": 6, "minute": 47}
